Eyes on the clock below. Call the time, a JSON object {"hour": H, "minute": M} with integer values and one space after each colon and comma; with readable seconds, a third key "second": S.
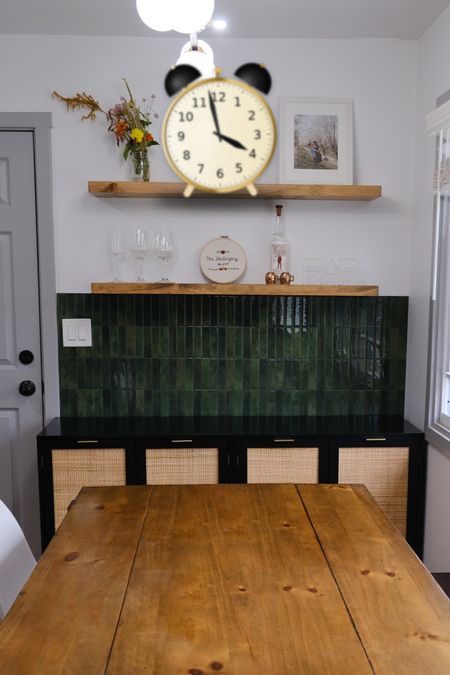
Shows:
{"hour": 3, "minute": 58}
